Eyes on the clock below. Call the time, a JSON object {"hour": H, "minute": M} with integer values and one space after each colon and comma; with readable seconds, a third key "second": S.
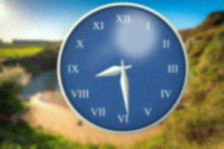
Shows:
{"hour": 8, "minute": 29}
